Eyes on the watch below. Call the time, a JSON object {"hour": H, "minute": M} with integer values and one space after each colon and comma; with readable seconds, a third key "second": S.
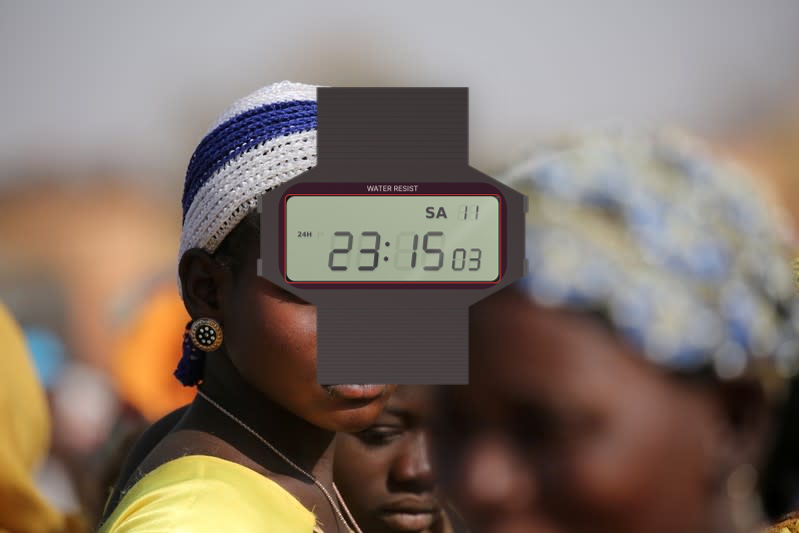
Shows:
{"hour": 23, "minute": 15, "second": 3}
